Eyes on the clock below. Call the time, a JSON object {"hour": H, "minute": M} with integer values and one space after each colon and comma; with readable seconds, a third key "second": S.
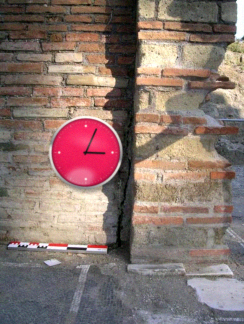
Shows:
{"hour": 3, "minute": 4}
